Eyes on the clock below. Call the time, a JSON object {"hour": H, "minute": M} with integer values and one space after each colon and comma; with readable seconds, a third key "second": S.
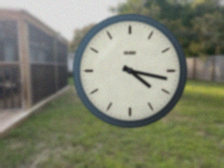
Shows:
{"hour": 4, "minute": 17}
